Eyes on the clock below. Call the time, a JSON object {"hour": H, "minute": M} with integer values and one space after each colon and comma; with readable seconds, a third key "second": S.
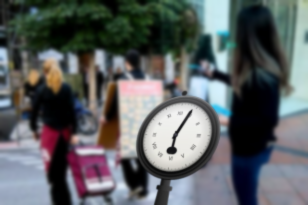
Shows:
{"hour": 6, "minute": 4}
